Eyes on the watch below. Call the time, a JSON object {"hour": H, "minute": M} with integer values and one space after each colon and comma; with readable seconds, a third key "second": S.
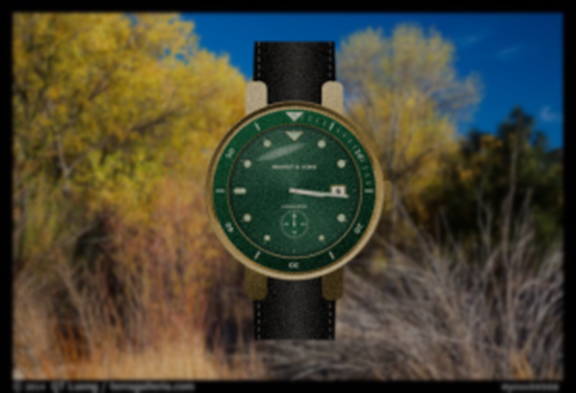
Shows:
{"hour": 3, "minute": 16}
